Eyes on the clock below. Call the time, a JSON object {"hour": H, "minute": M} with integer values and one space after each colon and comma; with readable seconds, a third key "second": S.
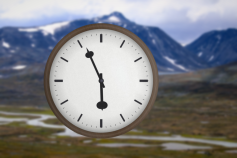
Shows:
{"hour": 5, "minute": 56}
